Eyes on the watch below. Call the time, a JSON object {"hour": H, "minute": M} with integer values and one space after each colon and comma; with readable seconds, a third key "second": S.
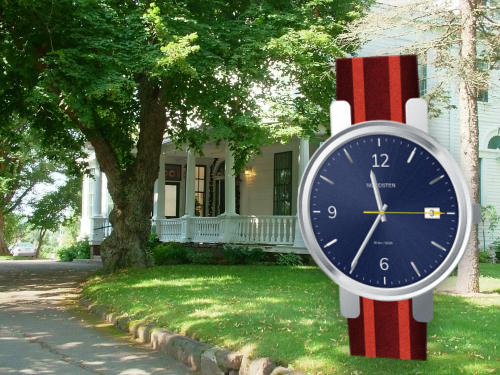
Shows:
{"hour": 11, "minute": 35, "second": 15}
